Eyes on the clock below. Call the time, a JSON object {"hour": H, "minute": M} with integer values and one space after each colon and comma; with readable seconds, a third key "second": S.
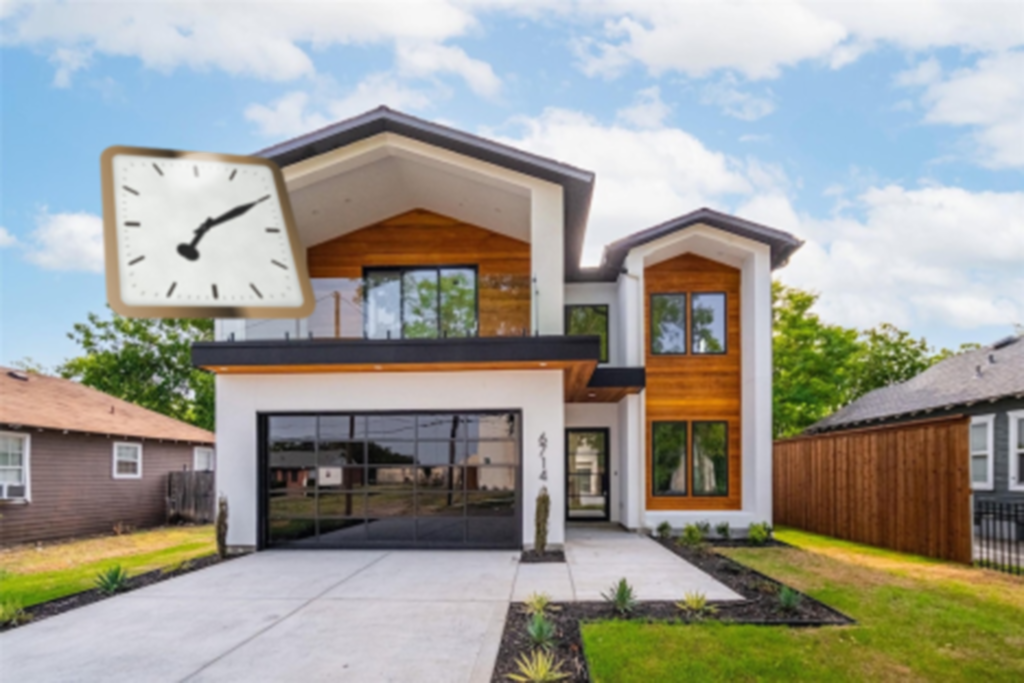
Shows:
{"hour": 7, "minute": 10}
